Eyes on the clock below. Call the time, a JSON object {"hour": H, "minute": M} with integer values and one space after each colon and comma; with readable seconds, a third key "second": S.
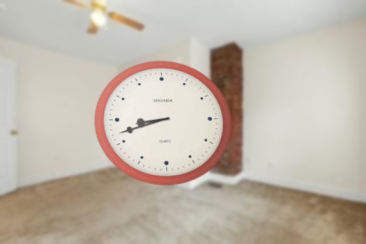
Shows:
{"hour": 8, "minute": 42}
